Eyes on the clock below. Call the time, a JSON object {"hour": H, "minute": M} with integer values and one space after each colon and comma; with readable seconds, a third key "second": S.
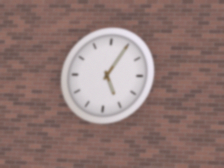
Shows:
{"hour": 5, "minute": 5}
